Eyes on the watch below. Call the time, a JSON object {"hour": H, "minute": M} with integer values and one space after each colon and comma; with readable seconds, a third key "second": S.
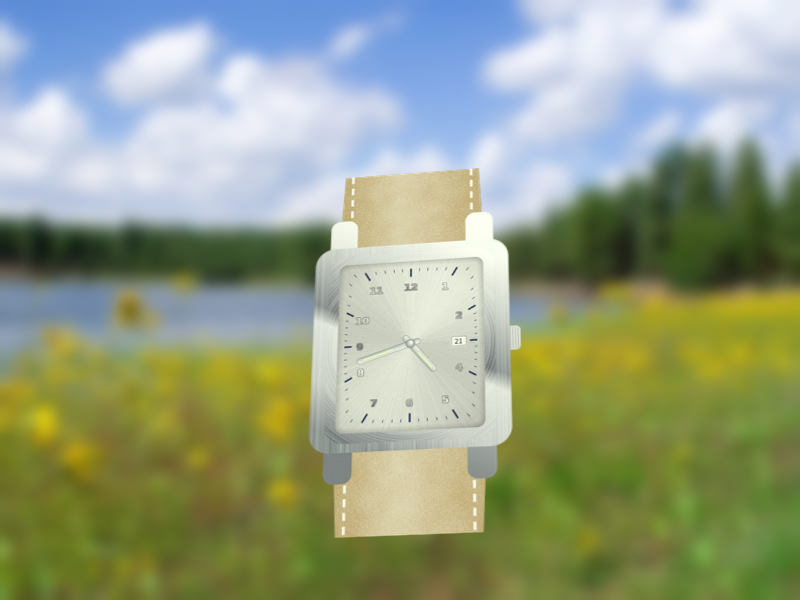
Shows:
{"hour": 4, "minute": 42}
